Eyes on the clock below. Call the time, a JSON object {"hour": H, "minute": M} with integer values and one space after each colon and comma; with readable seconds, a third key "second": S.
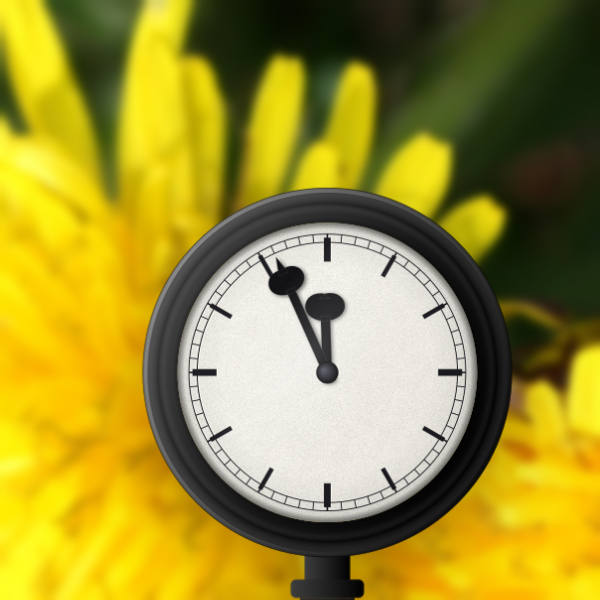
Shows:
{"hour": 11, "minute": 56}
